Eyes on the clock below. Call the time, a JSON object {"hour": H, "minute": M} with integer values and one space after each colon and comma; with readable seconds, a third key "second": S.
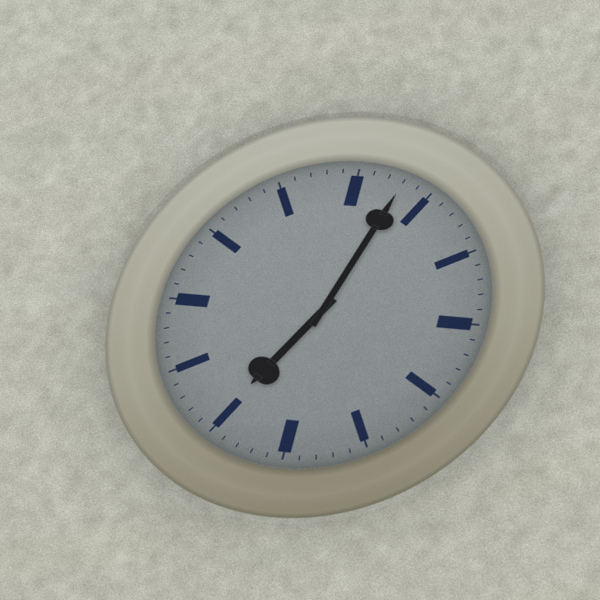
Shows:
{"hour": 7, "minute": 3}
